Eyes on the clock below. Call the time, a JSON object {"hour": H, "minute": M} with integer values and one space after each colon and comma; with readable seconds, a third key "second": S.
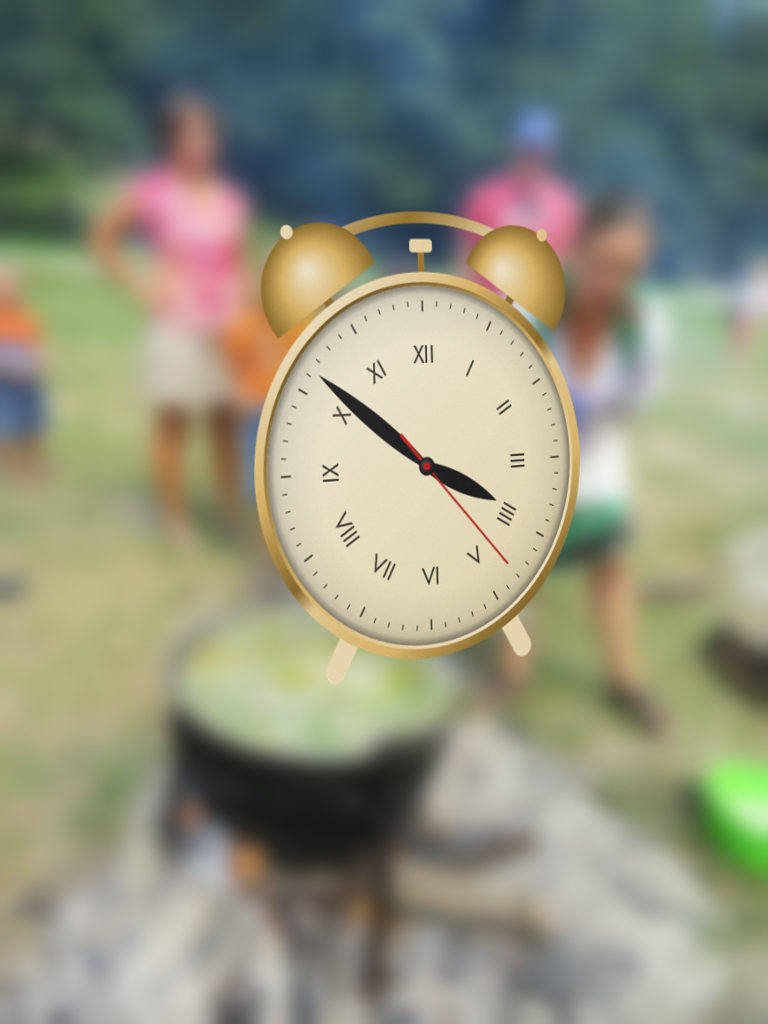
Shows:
{"hour": 3, "minute": 51, "second": 23}
